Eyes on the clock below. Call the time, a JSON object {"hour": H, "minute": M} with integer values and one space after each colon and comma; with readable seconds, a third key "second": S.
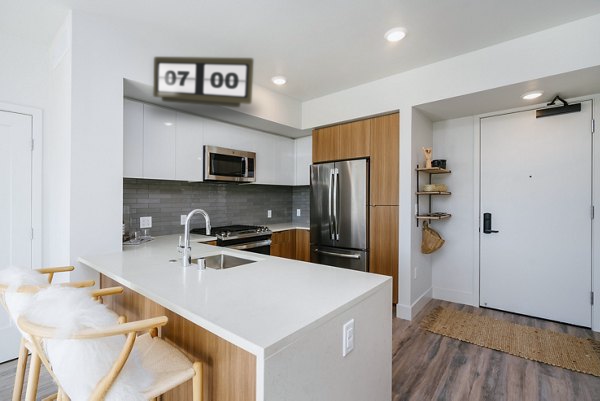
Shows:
{"hour": 7, "minute": 0}
